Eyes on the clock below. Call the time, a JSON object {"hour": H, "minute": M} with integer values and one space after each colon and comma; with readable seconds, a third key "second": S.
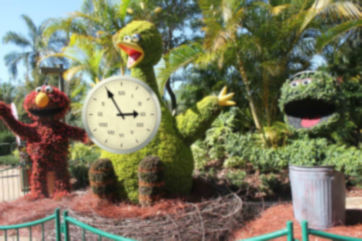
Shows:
{"hour": 2, "minute": 55}
